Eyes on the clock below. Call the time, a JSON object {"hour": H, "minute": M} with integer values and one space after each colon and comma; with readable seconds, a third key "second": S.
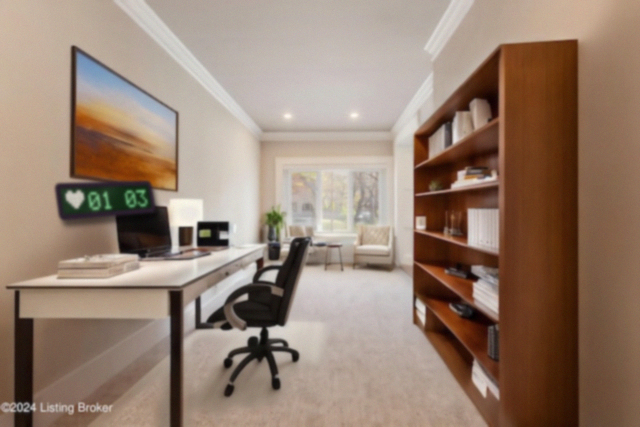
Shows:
{"hour": 1, "minute": 3}
